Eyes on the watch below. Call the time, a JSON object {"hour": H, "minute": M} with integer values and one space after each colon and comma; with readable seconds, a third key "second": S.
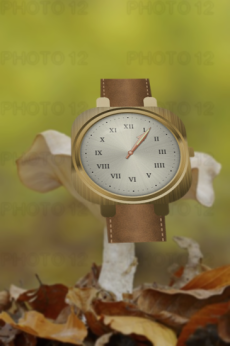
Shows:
{"hour": 1, "minute": 6}
